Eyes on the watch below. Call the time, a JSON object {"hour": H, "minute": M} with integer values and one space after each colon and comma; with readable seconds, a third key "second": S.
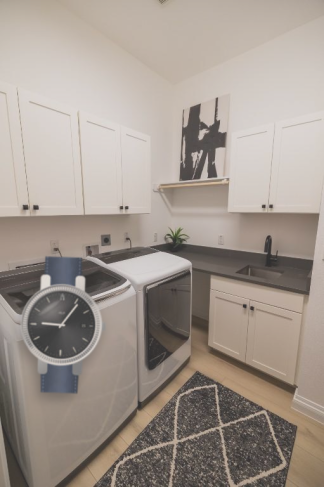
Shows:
{"hour": 9, "minute": 6}
